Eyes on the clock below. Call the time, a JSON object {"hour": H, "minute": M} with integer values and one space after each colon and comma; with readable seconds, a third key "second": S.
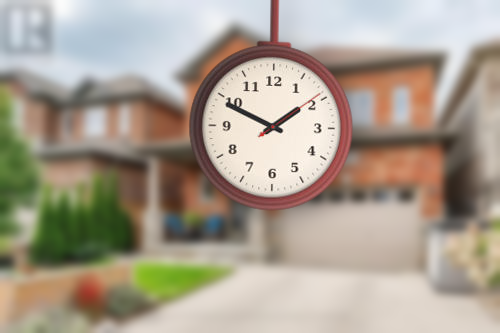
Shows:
{"hour": 1, "minute": 49, "second": 9}
